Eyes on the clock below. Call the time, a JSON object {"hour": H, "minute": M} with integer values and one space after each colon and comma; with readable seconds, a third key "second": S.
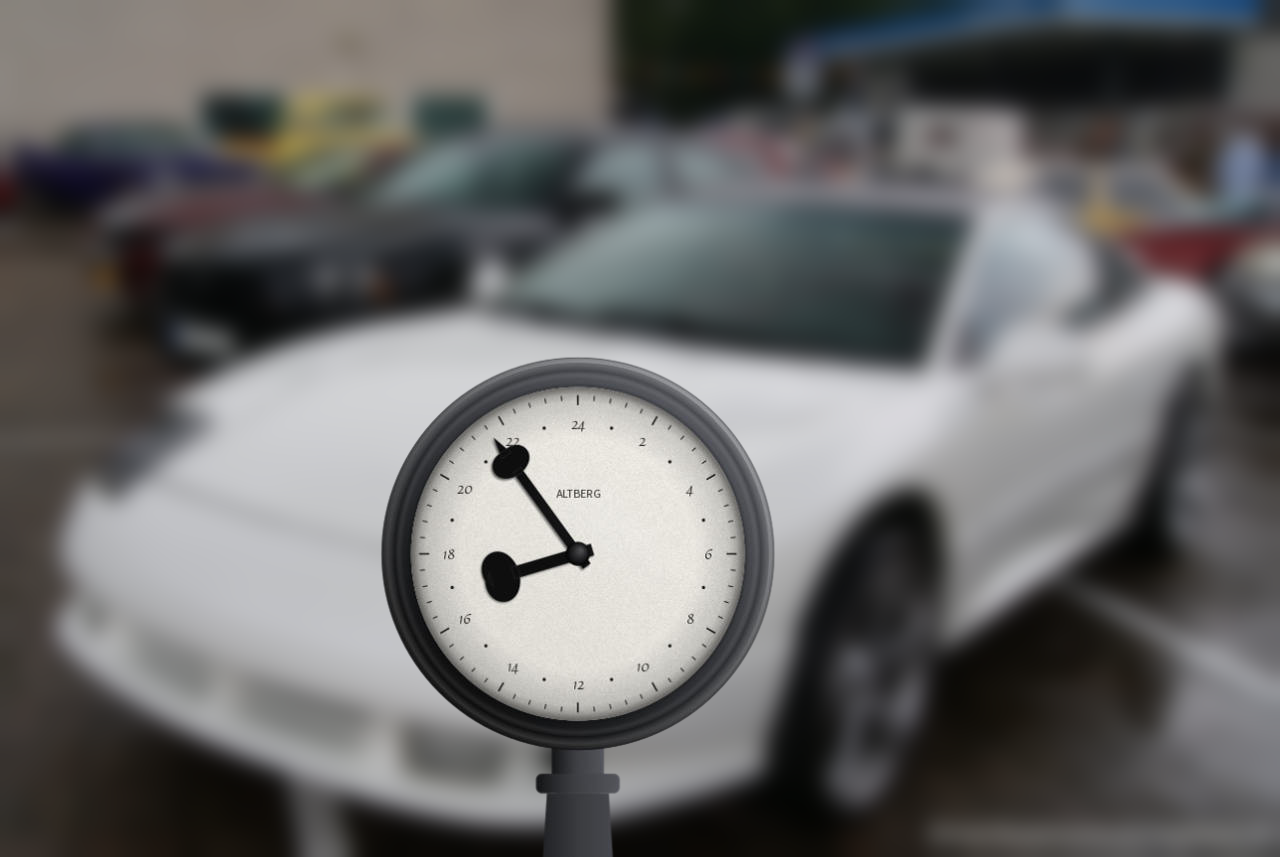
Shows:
{"hour": 16, "minute": 54}
